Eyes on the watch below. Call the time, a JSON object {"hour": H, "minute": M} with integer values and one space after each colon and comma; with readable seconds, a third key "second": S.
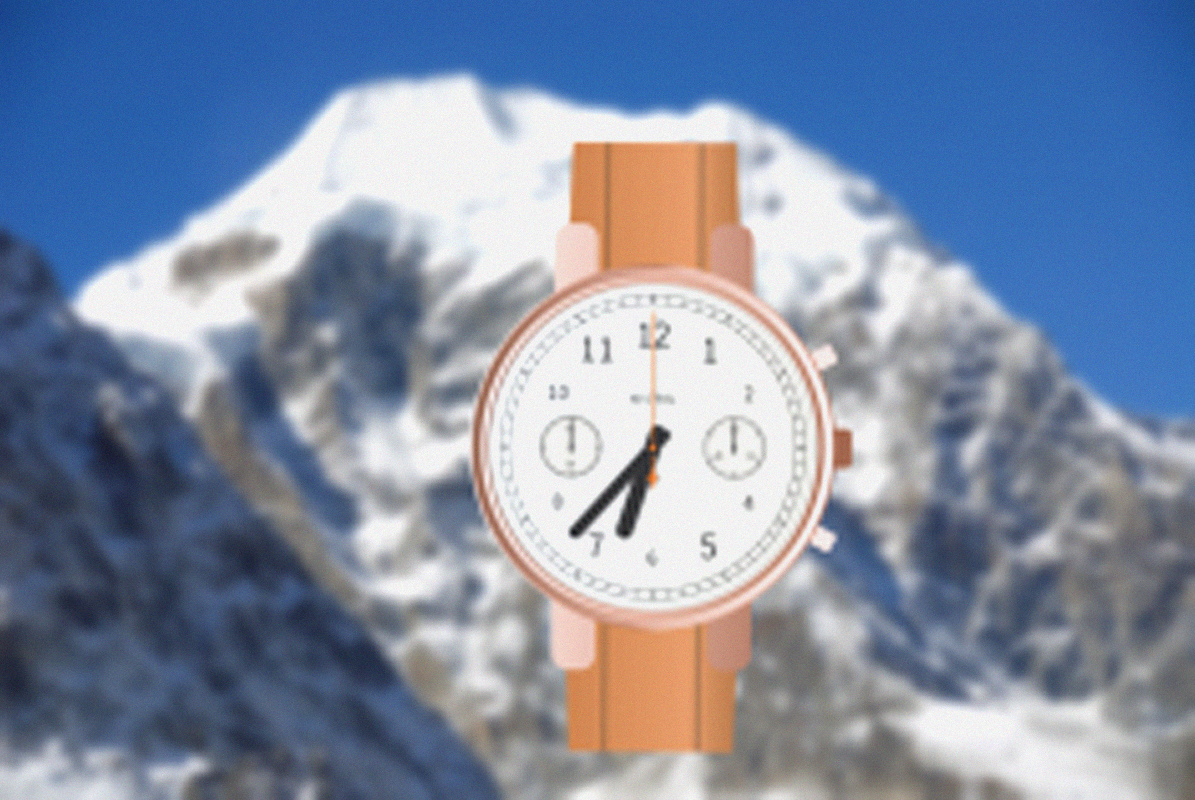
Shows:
{"hour": 6, "minute": 37}
